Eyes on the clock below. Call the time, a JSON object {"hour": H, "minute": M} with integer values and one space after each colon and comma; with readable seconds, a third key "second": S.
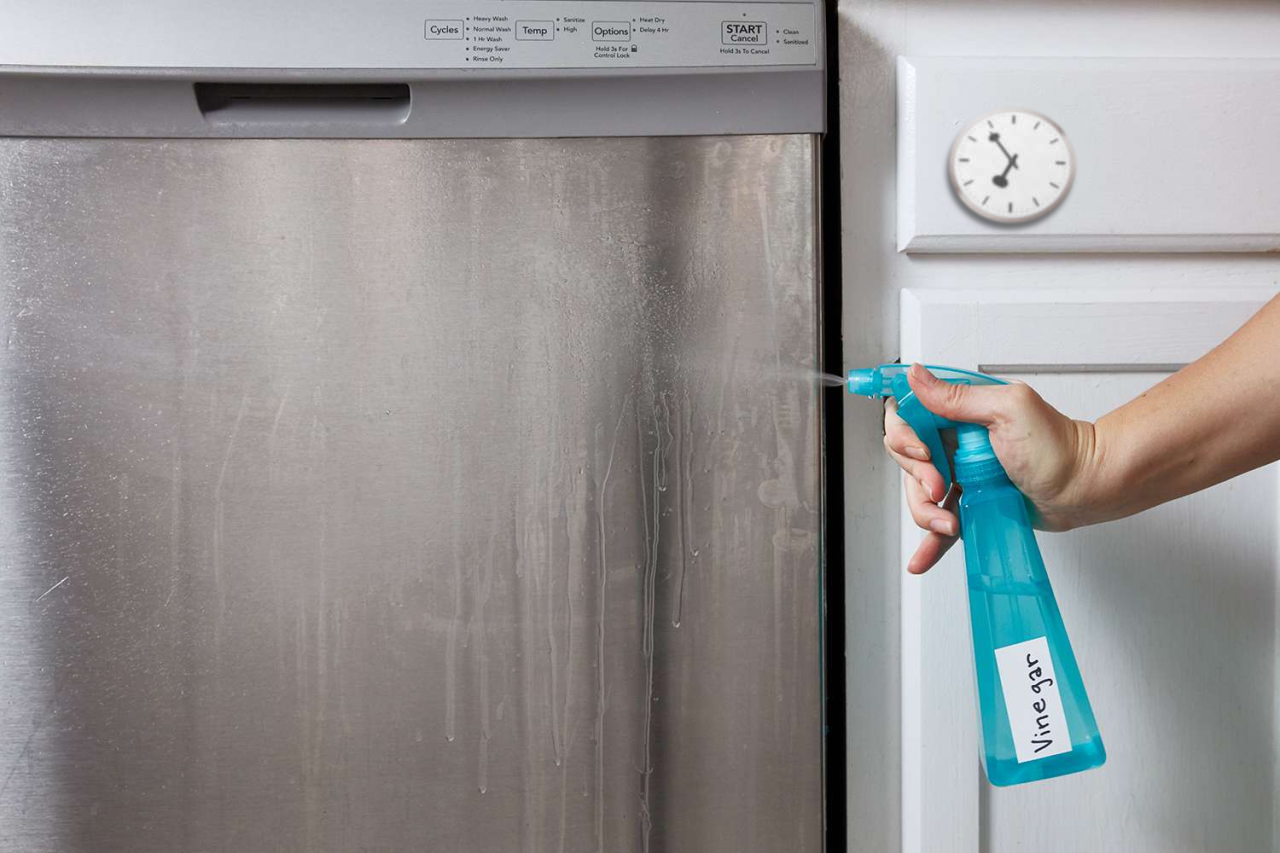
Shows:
{"hour": 6, "minute": 54}
